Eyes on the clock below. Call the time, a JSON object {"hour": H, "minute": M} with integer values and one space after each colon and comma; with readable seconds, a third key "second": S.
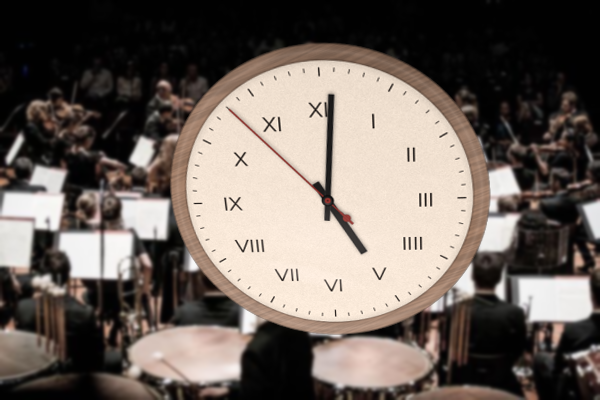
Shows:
{"hour": 5, "minute": 0, "second": 53}
